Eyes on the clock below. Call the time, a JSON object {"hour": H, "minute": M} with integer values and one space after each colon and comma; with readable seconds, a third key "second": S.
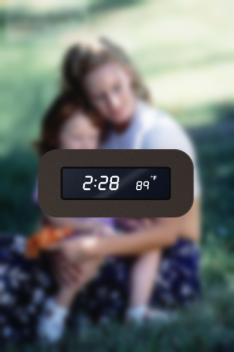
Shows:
{"hour": 2, "minute": 28}
